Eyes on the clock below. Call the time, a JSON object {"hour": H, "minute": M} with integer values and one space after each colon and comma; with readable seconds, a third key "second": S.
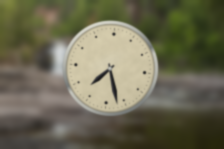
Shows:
{"hour": 7, "minute": 27}
